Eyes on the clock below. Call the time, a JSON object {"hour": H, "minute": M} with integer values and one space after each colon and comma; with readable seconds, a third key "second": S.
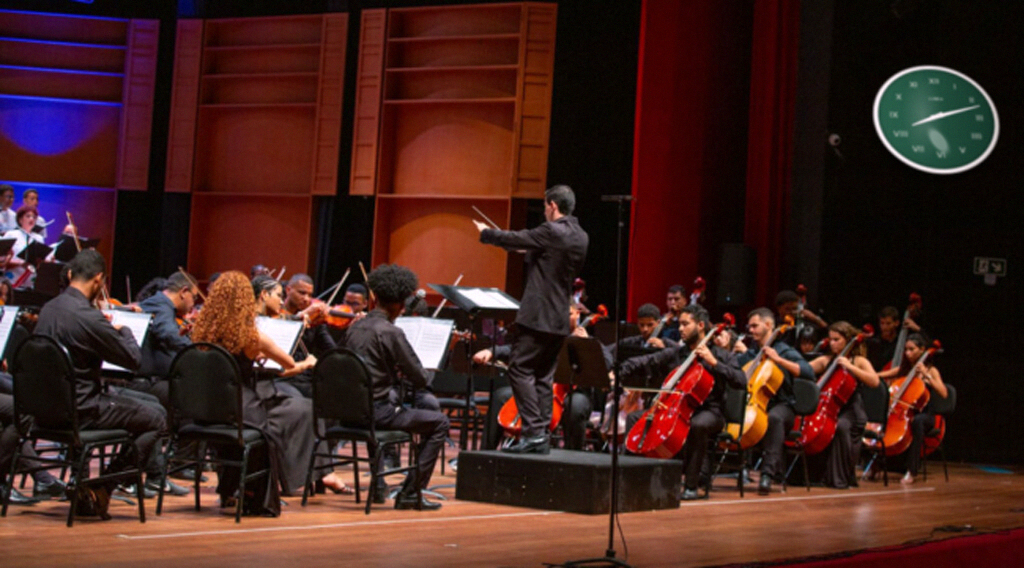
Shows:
{"hour": 8, "minute": 12}
